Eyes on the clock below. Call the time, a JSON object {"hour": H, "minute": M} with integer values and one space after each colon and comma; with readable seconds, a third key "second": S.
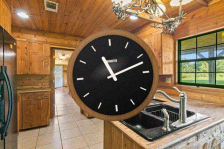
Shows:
{"hour": 11, "minute": 12}
